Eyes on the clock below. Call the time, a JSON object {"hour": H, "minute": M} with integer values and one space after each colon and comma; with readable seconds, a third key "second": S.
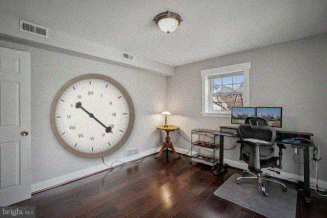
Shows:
{"hour": 10, "minute": 22}
